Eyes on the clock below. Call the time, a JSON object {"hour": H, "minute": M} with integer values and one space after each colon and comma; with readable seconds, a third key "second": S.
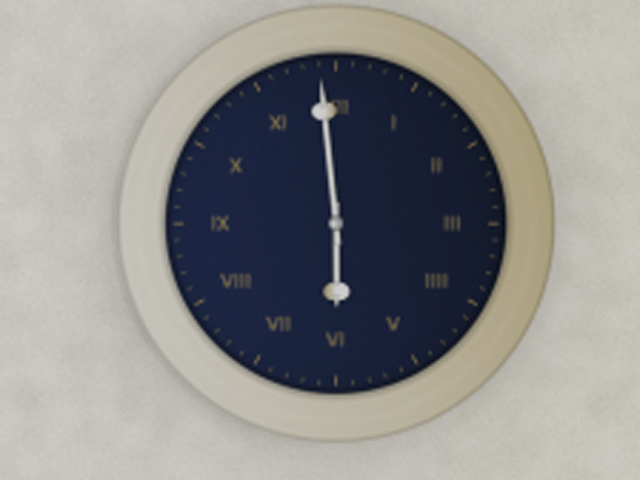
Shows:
{"hour": 5, "minute": 59}
